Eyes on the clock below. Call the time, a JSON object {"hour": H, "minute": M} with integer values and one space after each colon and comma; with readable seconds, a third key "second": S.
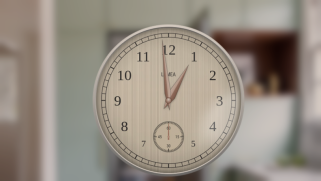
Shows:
{"hour": 12, "minute": 59}
